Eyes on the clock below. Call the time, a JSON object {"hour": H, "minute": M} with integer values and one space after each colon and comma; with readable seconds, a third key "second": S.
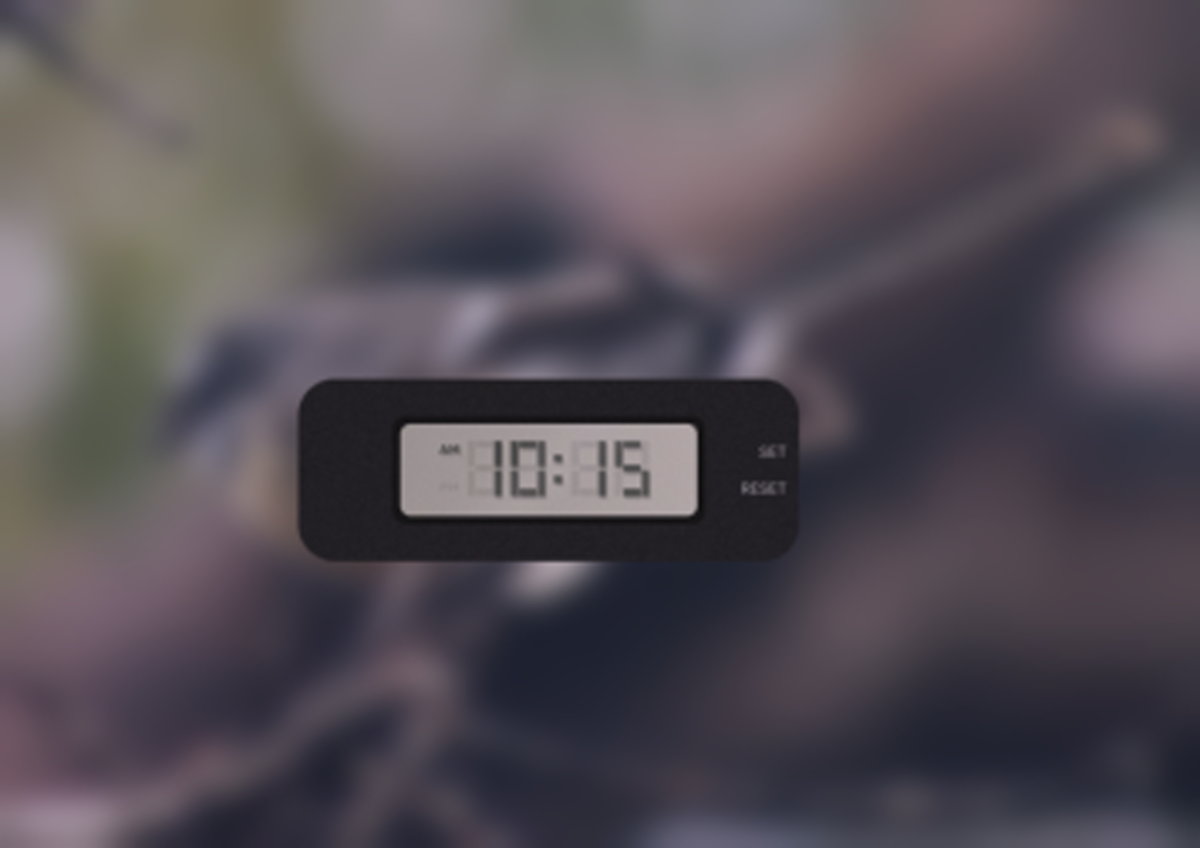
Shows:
{"hour": 10, "minute": 15}
